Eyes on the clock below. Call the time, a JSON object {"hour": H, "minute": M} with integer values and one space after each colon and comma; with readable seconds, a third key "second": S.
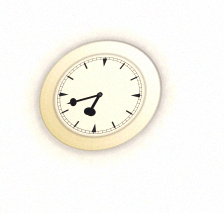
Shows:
{"hour": 6, "minute": 42}
